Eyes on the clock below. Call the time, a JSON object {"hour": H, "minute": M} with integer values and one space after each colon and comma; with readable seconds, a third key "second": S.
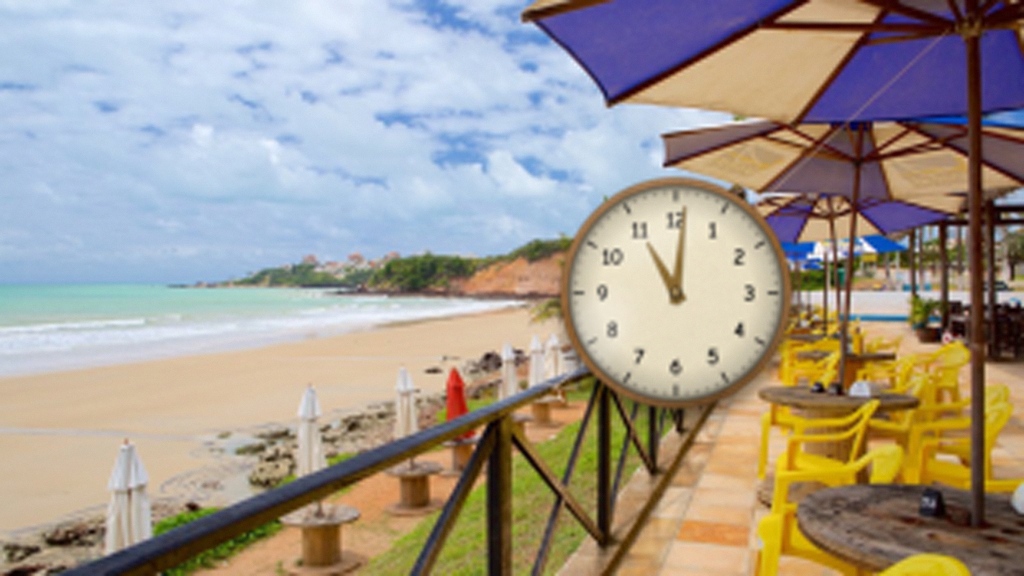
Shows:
{"hour": 11, "minute": 1}
